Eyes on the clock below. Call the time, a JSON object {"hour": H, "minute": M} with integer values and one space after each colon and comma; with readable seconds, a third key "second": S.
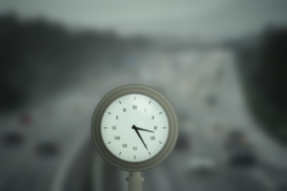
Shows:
{"hour": 3, "minute": 25}
